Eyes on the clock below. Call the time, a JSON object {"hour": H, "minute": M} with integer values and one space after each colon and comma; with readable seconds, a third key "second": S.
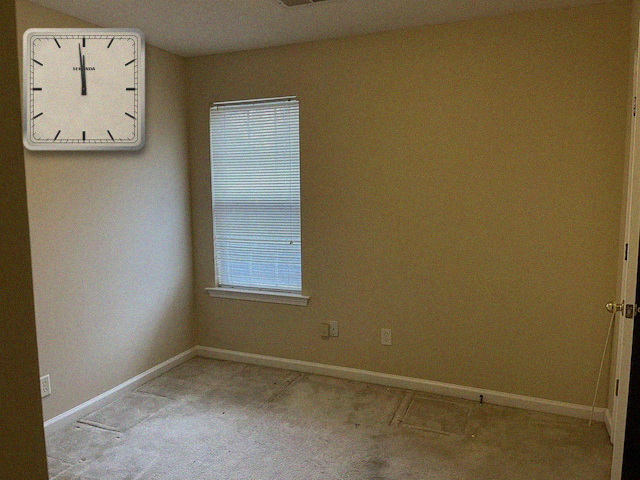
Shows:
{"hour": 11, "minute": 59}
